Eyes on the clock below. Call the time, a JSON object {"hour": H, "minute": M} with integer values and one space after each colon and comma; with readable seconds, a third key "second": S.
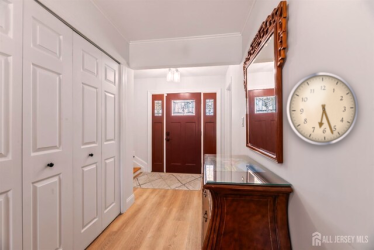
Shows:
{"hour": 6, "minute": 27}
